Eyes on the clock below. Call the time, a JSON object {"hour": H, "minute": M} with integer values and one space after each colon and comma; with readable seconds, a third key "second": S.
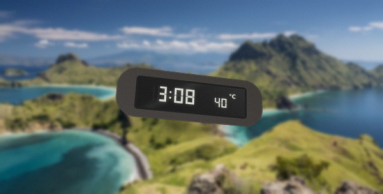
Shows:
{"hour": 3, "minute": 8}
